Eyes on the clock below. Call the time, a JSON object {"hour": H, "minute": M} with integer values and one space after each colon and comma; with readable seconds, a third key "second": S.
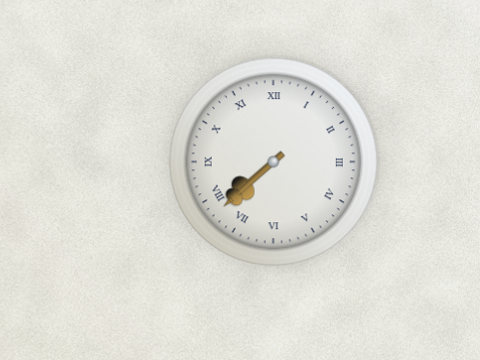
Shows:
{"hour": 7, "minute": 38}
